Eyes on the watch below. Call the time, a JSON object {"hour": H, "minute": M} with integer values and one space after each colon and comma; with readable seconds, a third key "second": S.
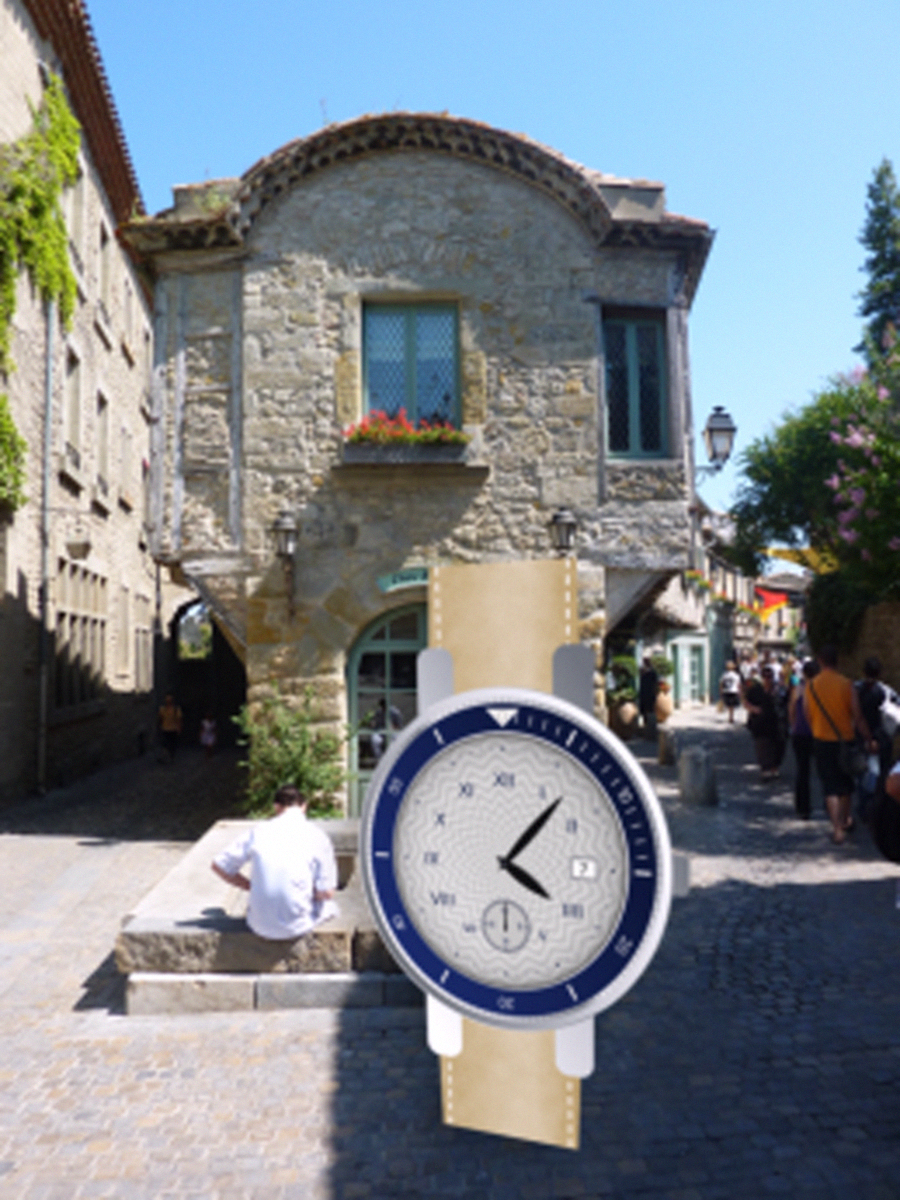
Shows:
{"hour": 4, "minute": 7}
